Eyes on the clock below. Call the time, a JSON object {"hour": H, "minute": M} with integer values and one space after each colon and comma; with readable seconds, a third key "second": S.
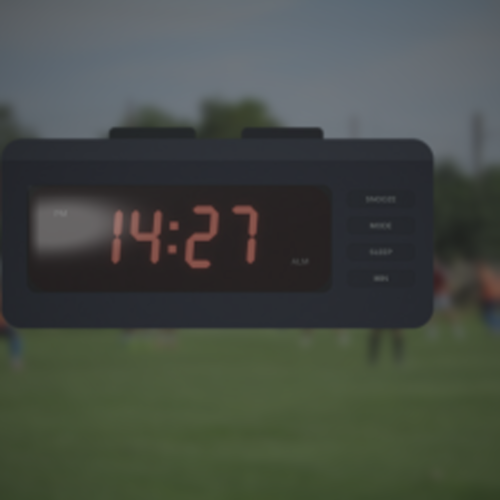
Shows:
{"hour": 14, "minute": 27}
